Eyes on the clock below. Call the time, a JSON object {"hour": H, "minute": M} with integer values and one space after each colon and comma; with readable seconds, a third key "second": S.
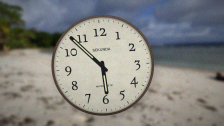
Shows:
{"hour": 5, "minute": 53}
